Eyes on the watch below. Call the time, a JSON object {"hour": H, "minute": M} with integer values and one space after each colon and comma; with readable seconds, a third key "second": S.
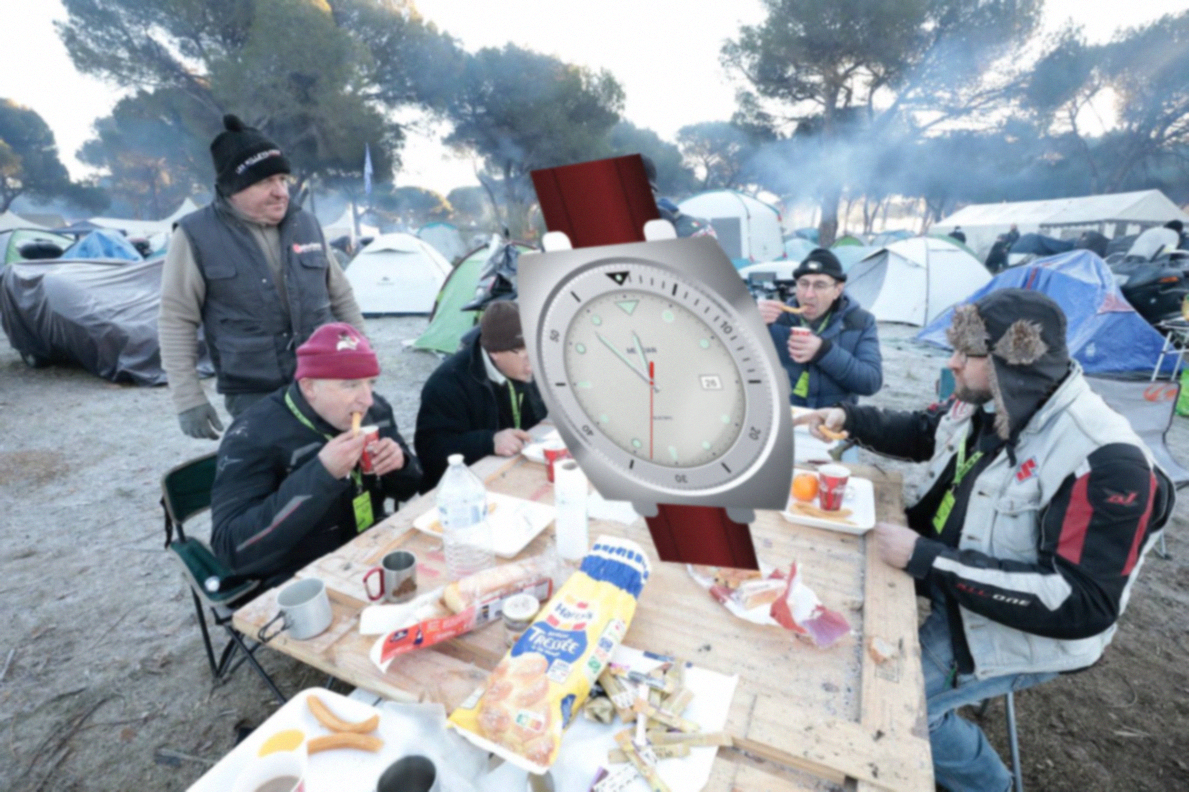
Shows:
{"hour": 11, "minute": 53, "second": 33}
